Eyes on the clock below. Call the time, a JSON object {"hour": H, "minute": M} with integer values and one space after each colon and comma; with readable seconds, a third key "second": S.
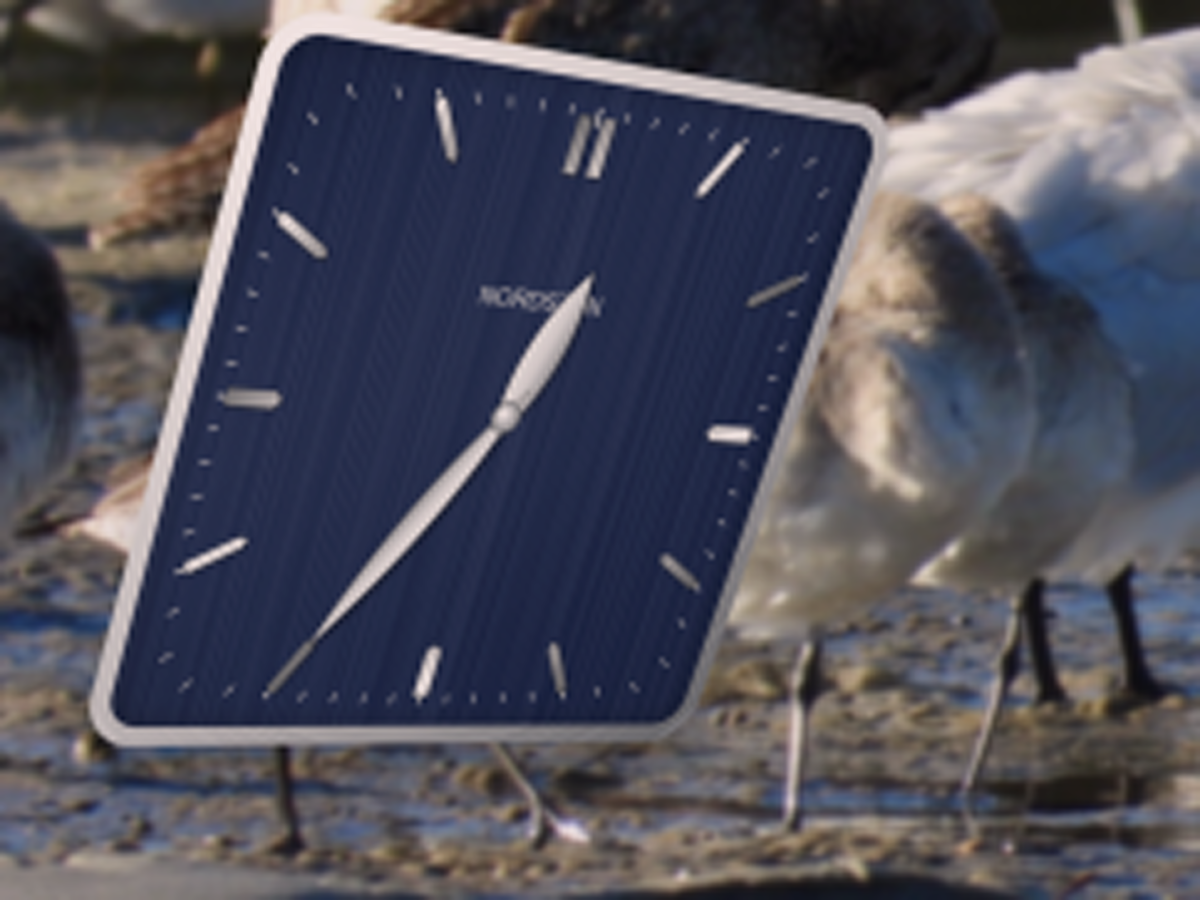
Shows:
{"hour": 12, "minute": 35}
